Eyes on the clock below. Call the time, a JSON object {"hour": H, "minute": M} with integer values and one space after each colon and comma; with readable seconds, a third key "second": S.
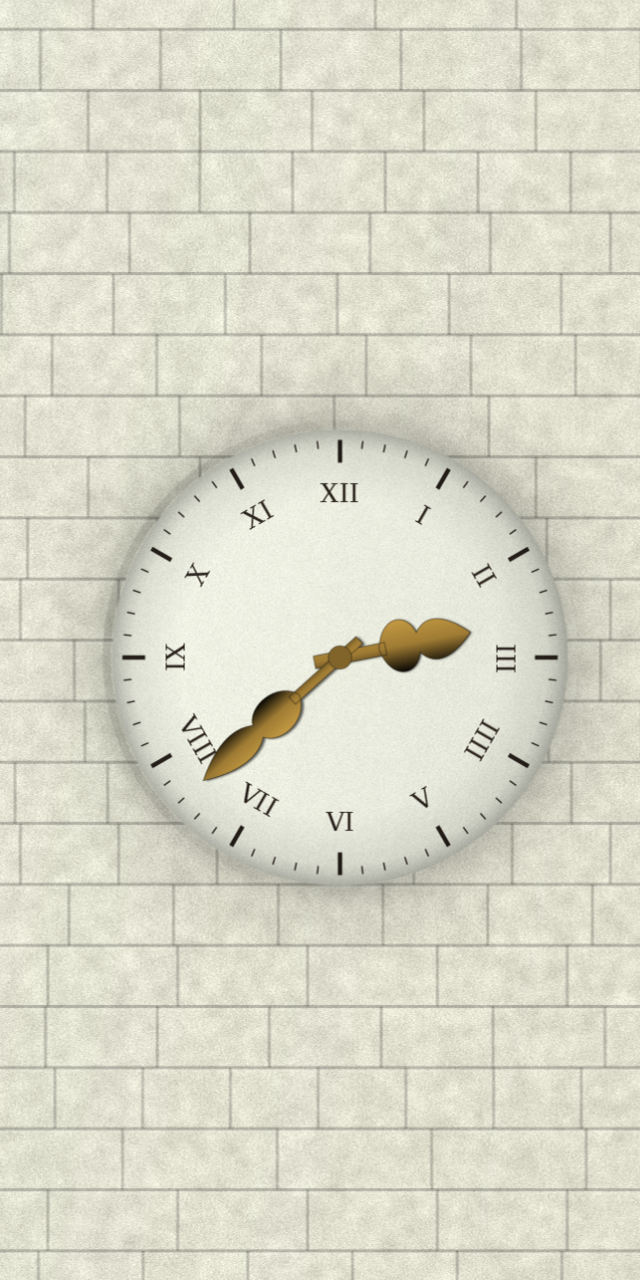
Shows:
{"hour": 2, "minute": 38}
